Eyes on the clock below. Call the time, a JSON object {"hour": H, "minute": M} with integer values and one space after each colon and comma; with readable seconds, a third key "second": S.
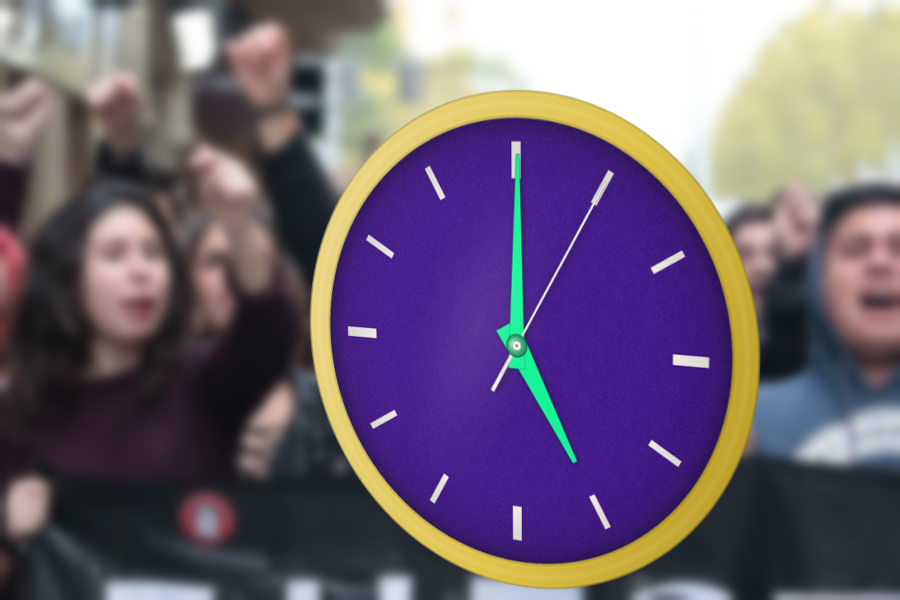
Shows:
{"hour": 5, "minute": 0, "second": 5}
